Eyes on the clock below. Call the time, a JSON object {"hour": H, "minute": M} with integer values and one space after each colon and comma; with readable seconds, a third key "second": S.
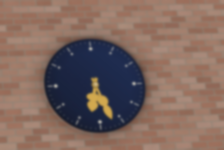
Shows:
{"hour": 6, "minute": 27}
